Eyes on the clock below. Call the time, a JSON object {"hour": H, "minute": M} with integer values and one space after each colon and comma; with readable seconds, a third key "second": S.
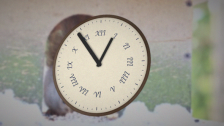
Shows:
{"hour": 12, "minute": 54}
